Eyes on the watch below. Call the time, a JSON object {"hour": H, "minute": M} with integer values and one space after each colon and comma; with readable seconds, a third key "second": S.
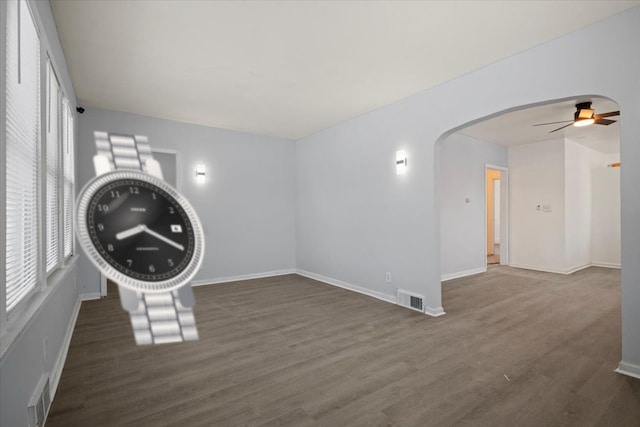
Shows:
{"hour": 8, "minute": 20}
